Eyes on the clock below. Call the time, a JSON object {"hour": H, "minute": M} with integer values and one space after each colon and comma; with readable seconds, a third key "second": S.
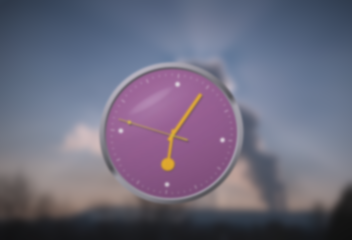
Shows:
{"hour": 6, "minute": 4, "second": 47}
